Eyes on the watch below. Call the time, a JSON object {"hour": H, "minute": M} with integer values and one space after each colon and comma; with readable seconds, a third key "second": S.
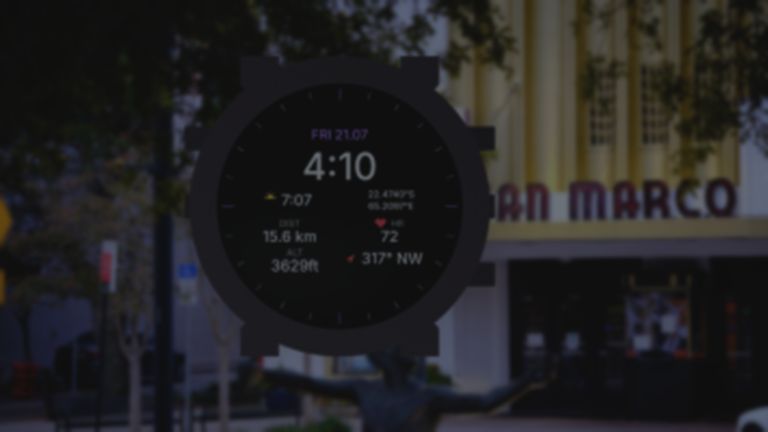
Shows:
{"hour": 4, "minute": 10}
